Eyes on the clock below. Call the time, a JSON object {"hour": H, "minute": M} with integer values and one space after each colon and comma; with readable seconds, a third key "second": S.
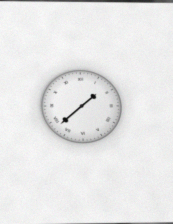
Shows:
{"hour": 1, "minute": 38}
